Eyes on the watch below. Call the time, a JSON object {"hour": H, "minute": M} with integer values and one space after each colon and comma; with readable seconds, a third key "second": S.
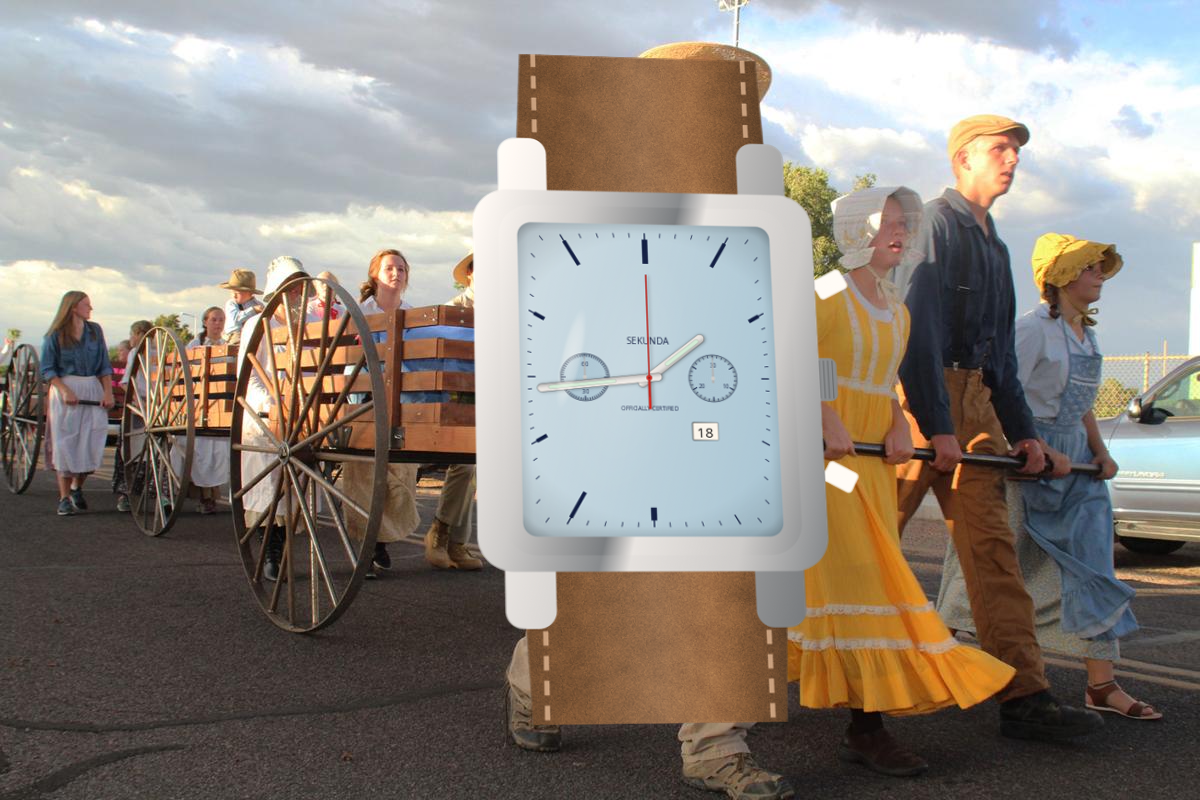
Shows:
{"hour": 1, "minute": 44}
